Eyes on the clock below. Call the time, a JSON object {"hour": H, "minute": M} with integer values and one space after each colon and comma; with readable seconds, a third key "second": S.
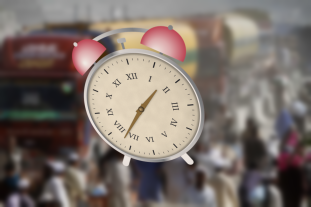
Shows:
{"hour": 1, "minute": 37}
